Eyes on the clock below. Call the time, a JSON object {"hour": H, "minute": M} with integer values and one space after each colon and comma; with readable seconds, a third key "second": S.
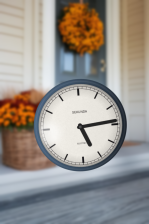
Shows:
{"hour": 5, "minute": 14}
